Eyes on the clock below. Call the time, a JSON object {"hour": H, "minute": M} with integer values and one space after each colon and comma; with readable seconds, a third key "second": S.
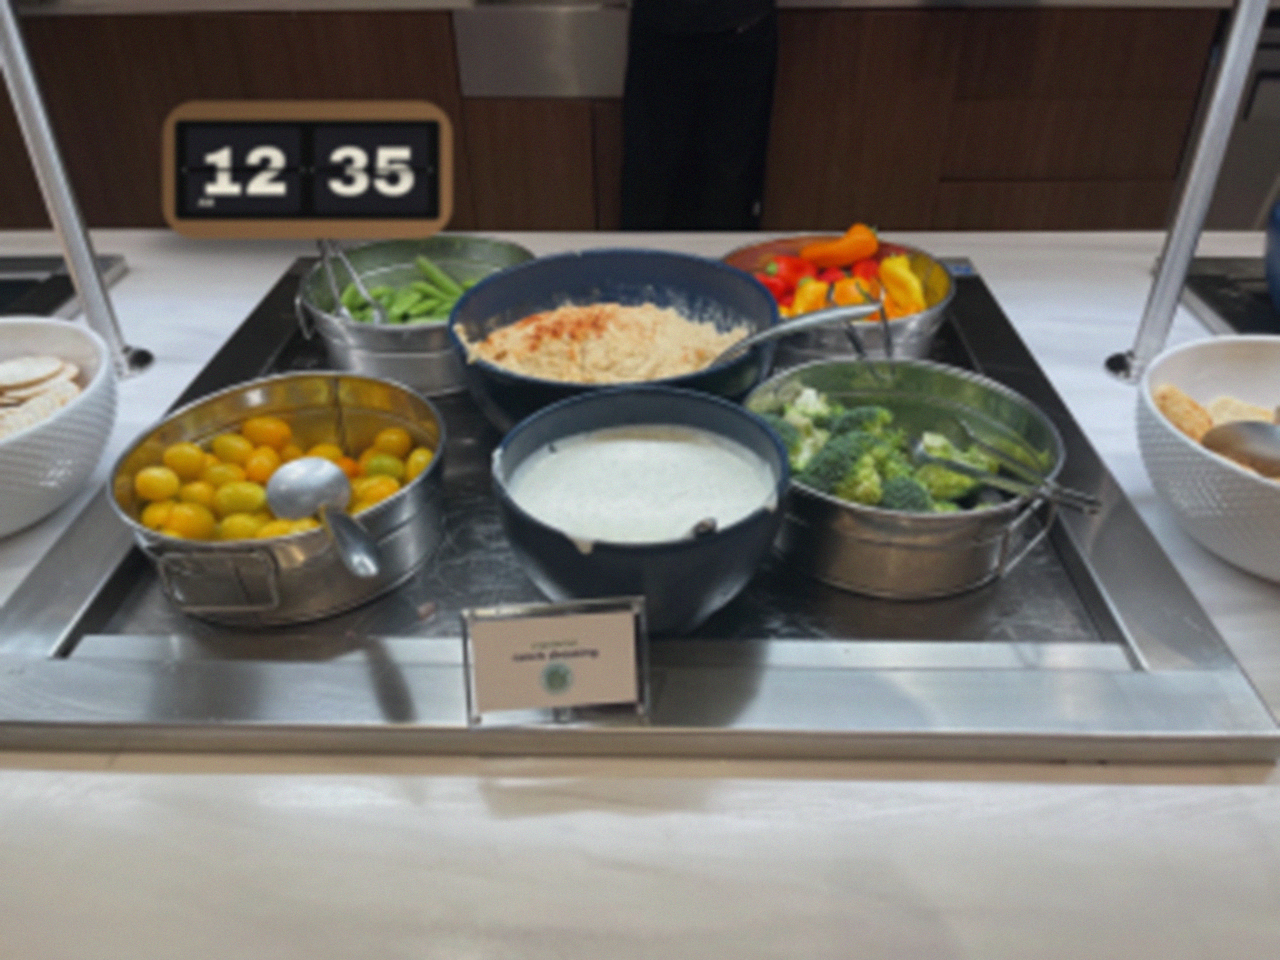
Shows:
{"hour": 12, "minute": 35}
